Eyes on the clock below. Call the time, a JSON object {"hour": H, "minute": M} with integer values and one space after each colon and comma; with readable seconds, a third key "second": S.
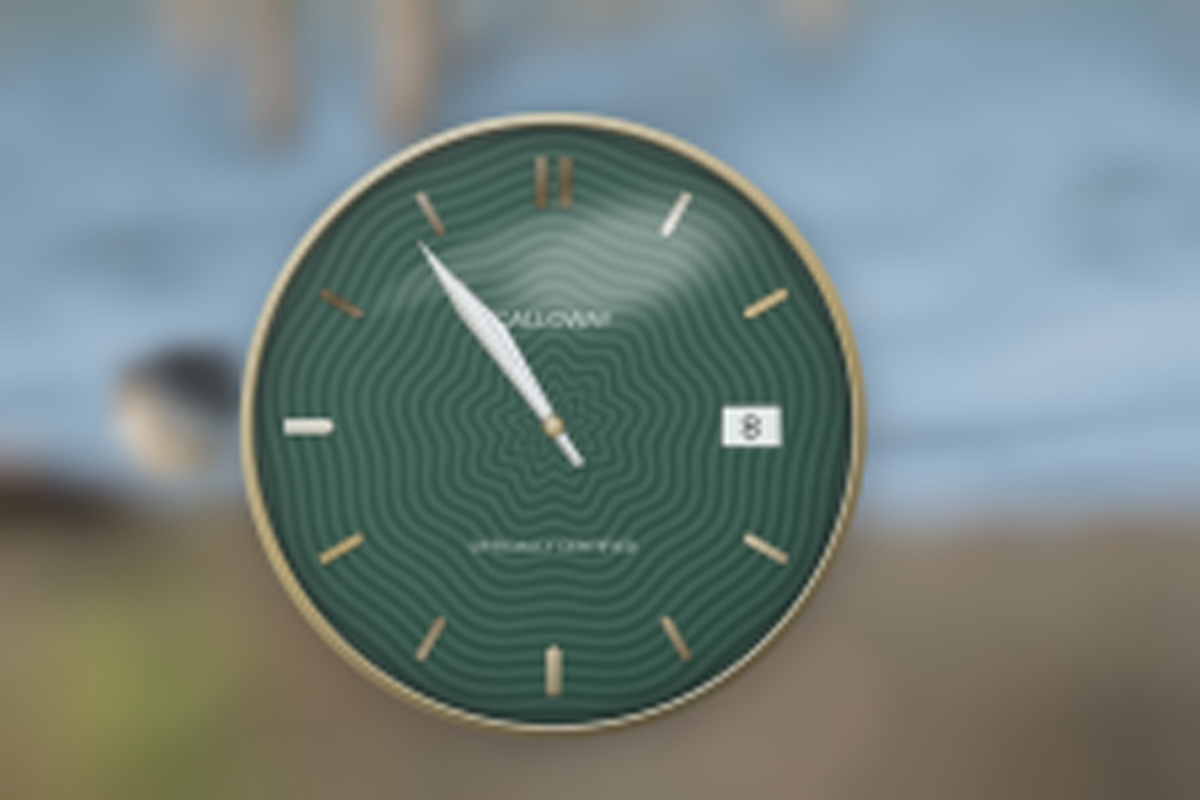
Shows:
{"hour": 10, "minute": 54}
